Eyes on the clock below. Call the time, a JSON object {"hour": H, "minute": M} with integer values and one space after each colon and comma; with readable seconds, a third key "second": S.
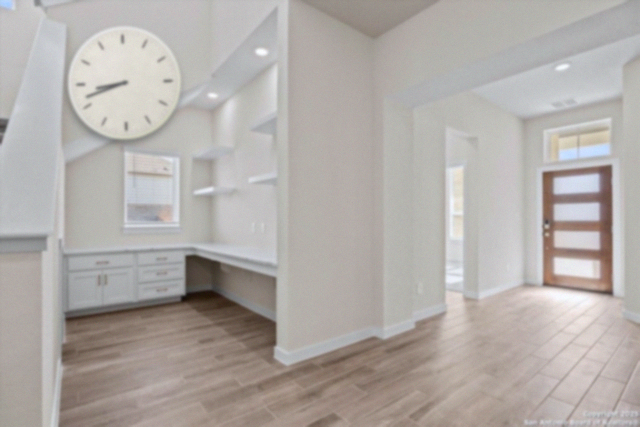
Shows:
{"hour": 8, "minute": 42}
